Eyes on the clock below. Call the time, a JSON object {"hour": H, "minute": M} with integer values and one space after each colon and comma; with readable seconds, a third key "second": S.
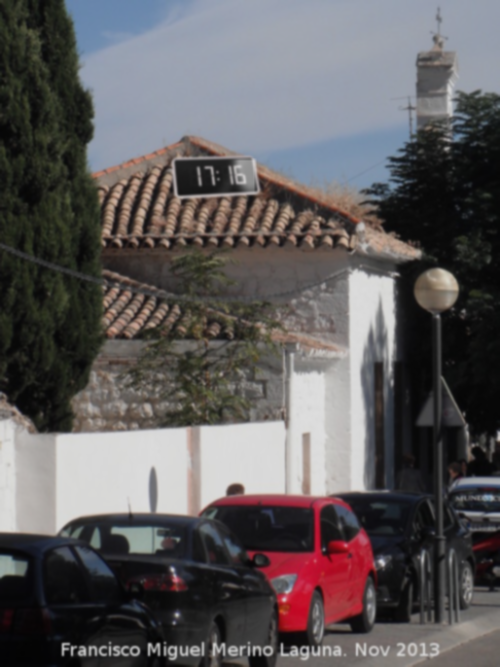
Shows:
{"hour": 17, "minute": 16}
